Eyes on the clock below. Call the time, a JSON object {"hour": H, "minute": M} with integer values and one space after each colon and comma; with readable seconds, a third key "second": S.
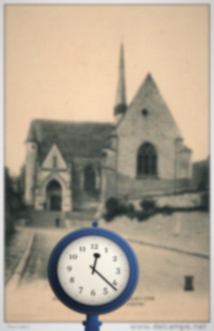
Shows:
{"hour": 12, "minute": 22}
